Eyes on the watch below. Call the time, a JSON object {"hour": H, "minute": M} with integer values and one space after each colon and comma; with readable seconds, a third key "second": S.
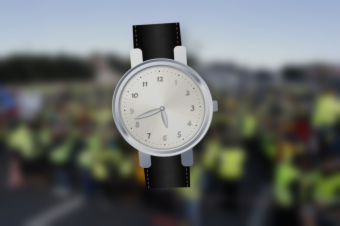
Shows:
{"hour": 5, "minute": 42}
